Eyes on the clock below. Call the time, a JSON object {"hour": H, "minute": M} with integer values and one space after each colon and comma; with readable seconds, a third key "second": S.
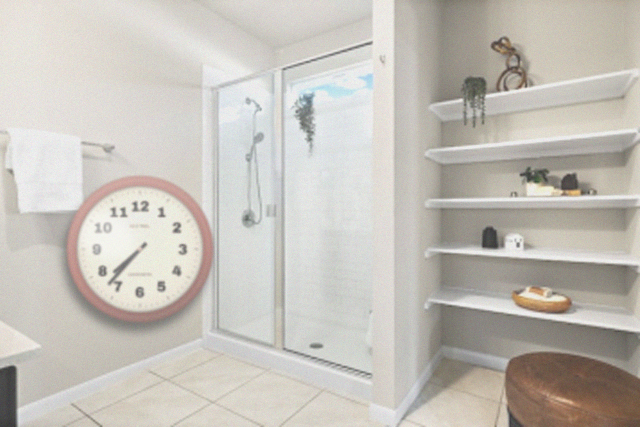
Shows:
{"hour": 7, "minute": 37}
